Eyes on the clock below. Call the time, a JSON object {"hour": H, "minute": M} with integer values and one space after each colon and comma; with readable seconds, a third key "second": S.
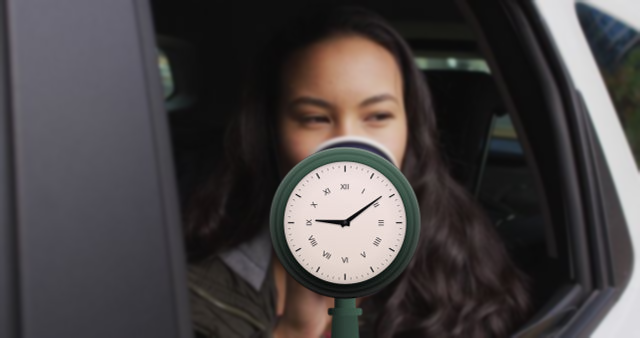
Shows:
{"hour": 9, "minute": 9}
